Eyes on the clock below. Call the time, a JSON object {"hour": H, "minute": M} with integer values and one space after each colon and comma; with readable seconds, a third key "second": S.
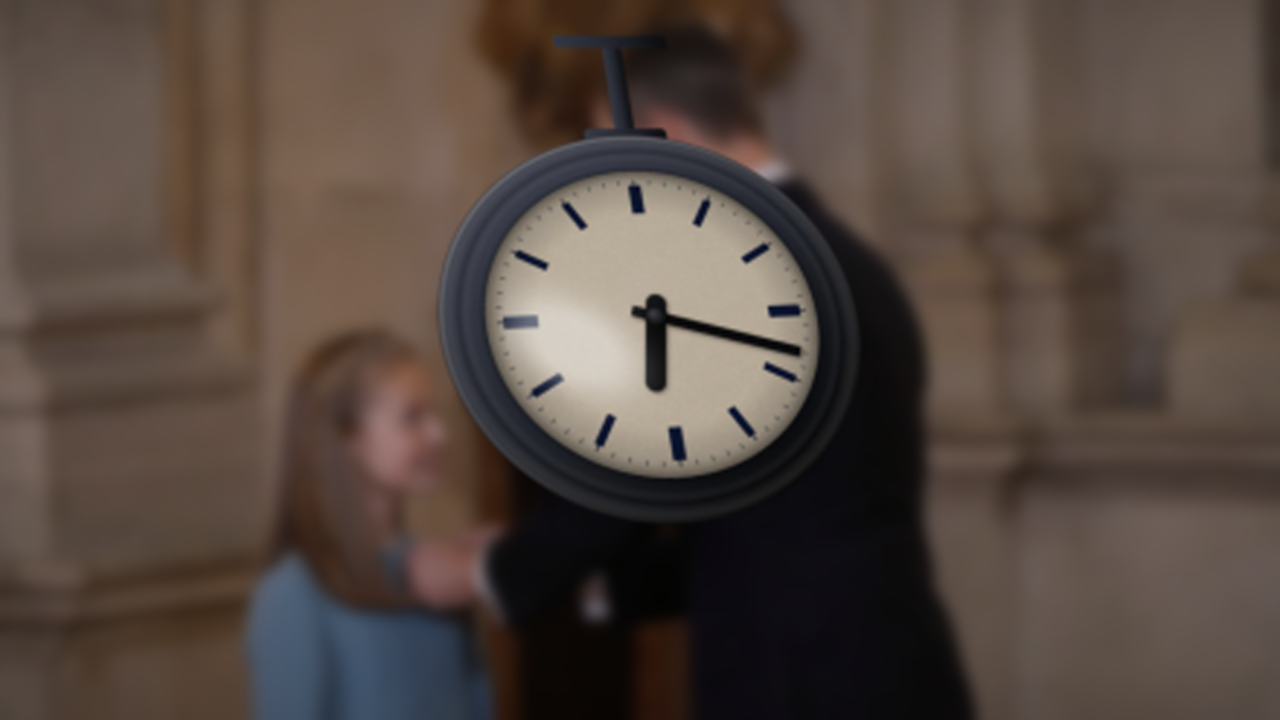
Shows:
{"hour": 6, "minute": 18}
